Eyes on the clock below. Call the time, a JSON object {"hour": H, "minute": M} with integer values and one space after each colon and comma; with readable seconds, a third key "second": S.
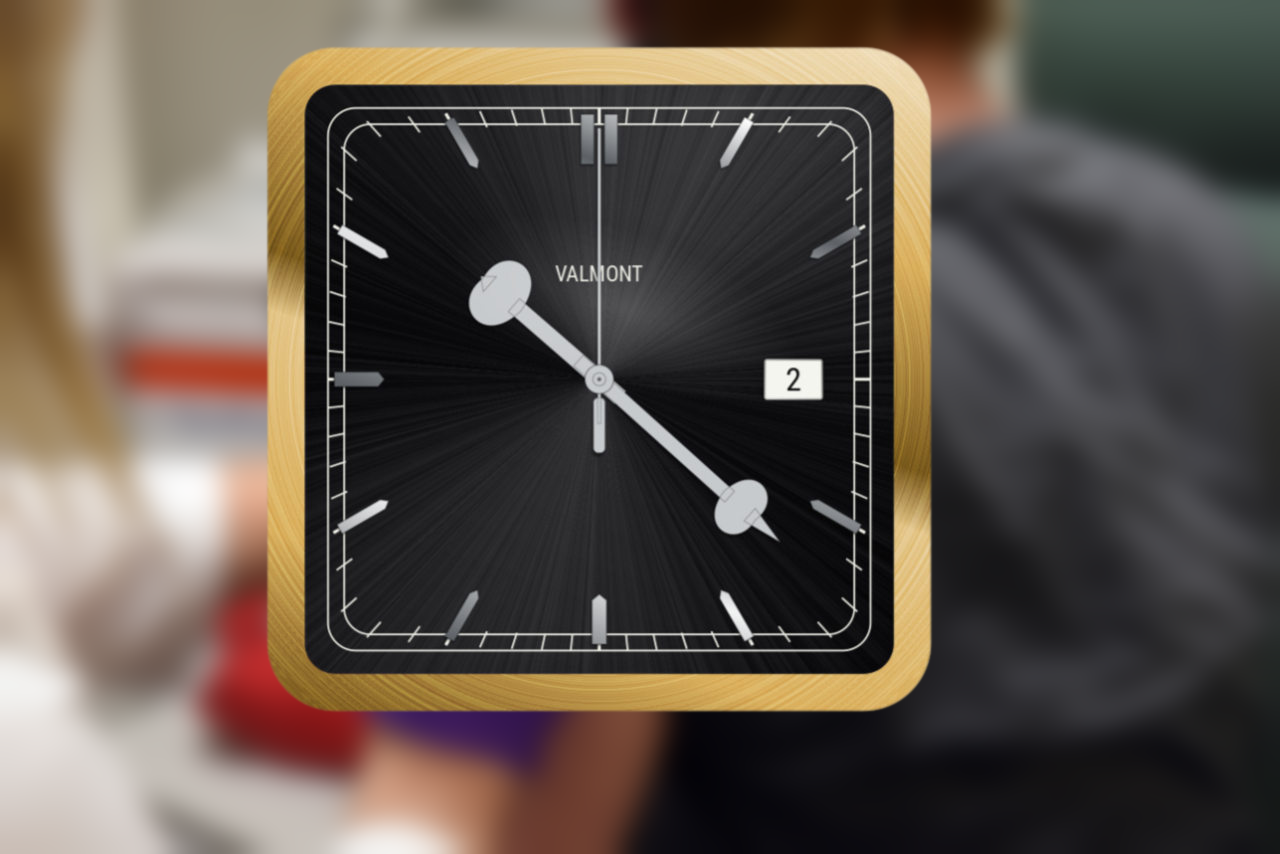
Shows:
{"hour": 10, "minute": 22, "second": 0}
